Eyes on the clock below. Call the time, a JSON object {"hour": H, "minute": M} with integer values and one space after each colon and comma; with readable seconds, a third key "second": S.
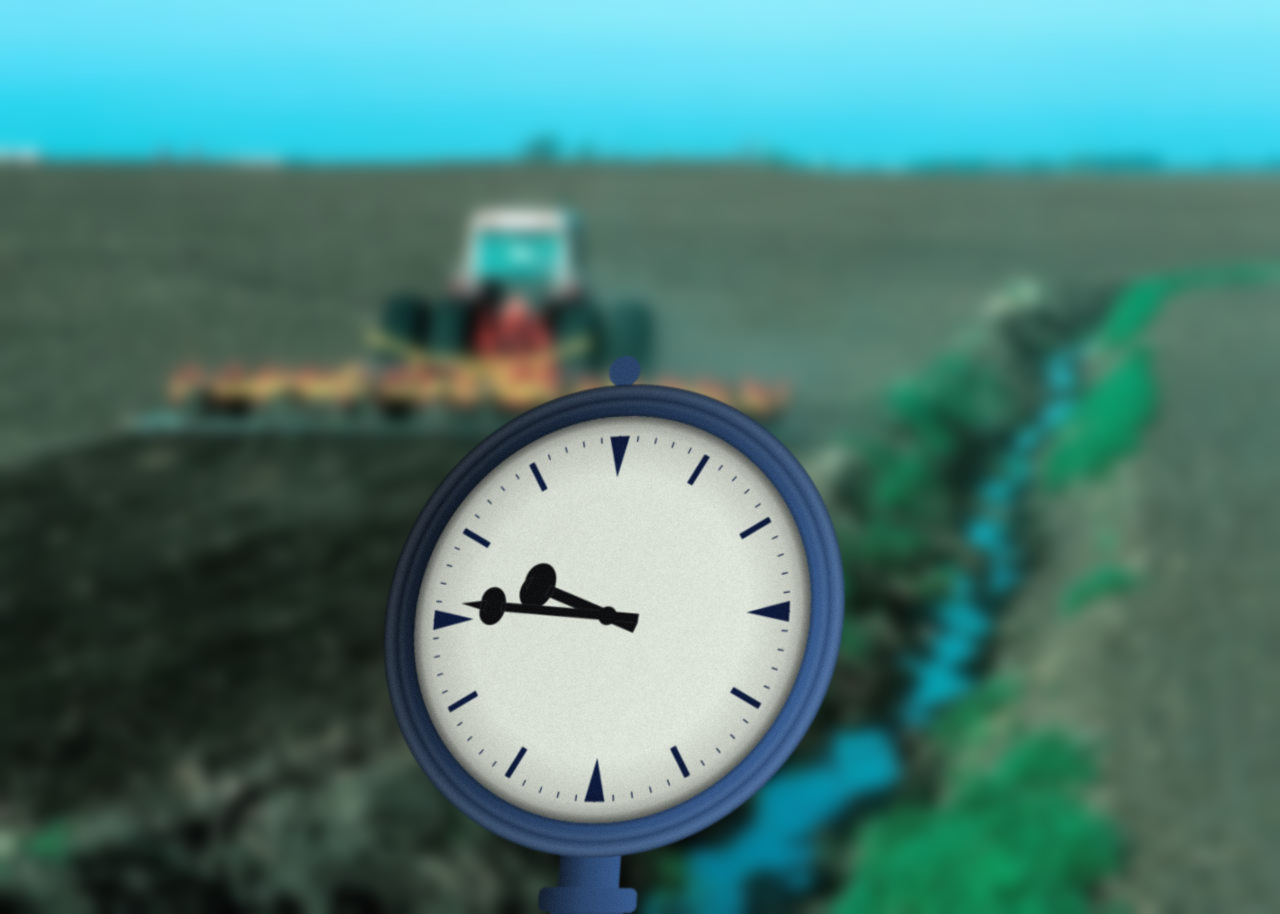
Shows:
{"hour": 9, "minute": 46}
